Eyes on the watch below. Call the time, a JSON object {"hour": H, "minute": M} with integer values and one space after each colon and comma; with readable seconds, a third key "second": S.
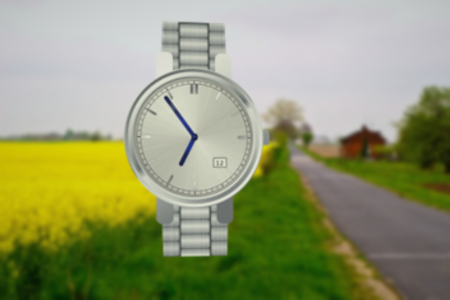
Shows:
{"hour": 6, "minute": 54}
